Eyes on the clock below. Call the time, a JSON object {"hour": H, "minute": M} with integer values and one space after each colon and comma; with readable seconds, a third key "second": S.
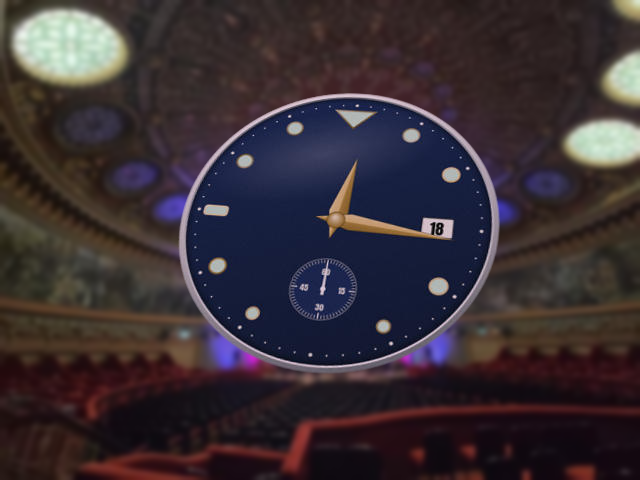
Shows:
{"hour": 12, "minute": 16}
